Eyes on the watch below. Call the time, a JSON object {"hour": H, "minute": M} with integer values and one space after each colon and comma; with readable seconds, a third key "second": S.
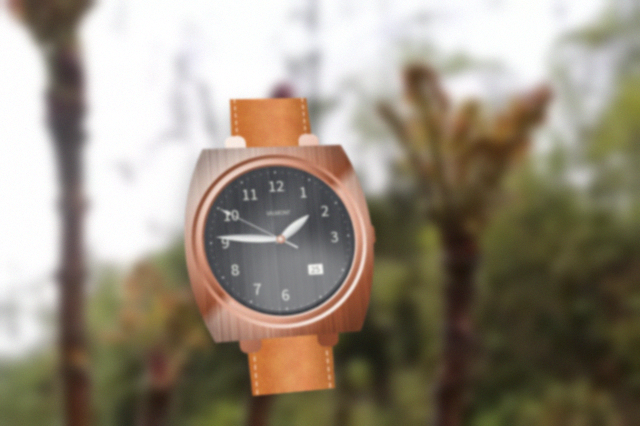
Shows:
{"hour": 1, "minute": 45, "second": 50}
